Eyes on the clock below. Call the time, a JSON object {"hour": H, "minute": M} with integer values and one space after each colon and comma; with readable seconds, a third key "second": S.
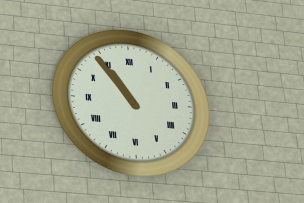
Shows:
{"hour": 10, "minute": 54}
